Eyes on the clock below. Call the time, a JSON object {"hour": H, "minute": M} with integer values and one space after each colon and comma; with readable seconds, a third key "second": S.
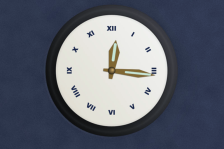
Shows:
{"hour": 12, "minute": 16}
